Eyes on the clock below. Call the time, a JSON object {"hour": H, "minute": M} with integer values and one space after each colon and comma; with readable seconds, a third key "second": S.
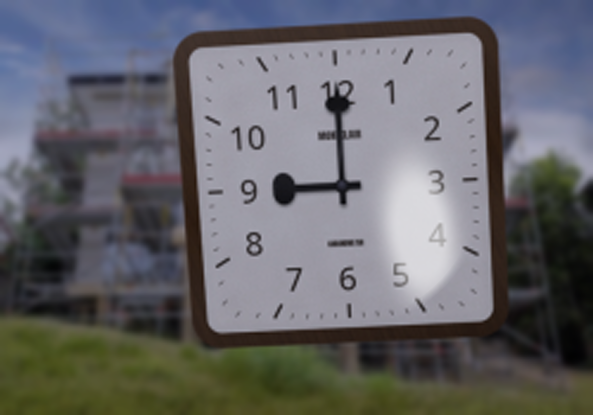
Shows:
{"hour": 9, "minute": 0}
